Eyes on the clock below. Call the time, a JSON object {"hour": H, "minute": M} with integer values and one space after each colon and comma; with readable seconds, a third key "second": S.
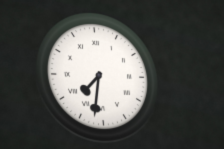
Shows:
{"hour": 7, "minute": 32}
